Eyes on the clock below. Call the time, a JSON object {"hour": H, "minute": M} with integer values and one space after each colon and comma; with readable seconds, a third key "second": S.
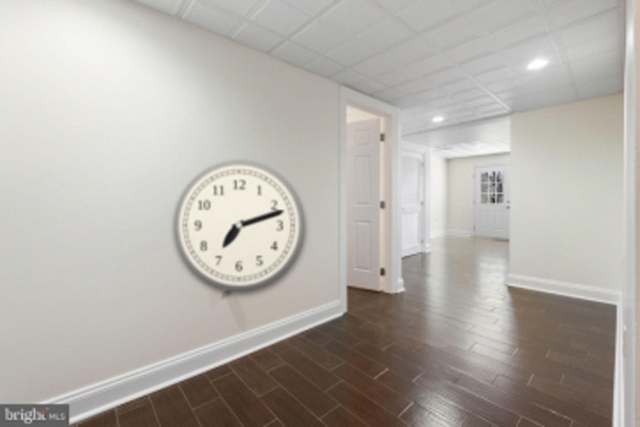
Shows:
{"hour": 7, "minute": 12}
